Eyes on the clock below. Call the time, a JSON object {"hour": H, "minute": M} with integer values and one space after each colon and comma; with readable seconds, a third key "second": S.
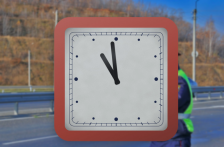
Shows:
{"hour": 10, "minute": 59}
